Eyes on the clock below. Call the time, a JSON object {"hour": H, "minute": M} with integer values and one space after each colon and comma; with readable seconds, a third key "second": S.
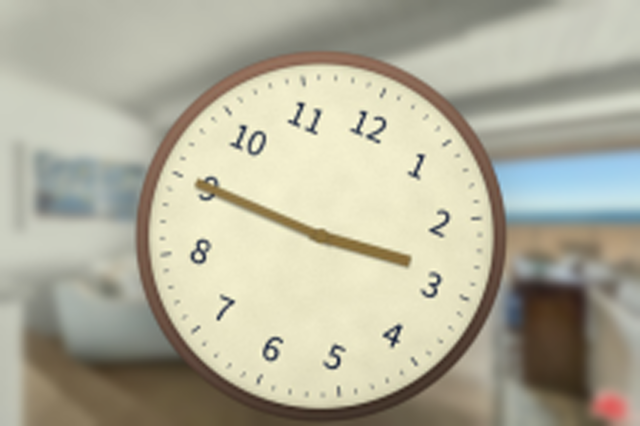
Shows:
{"hour": 2, "minute": 45}
